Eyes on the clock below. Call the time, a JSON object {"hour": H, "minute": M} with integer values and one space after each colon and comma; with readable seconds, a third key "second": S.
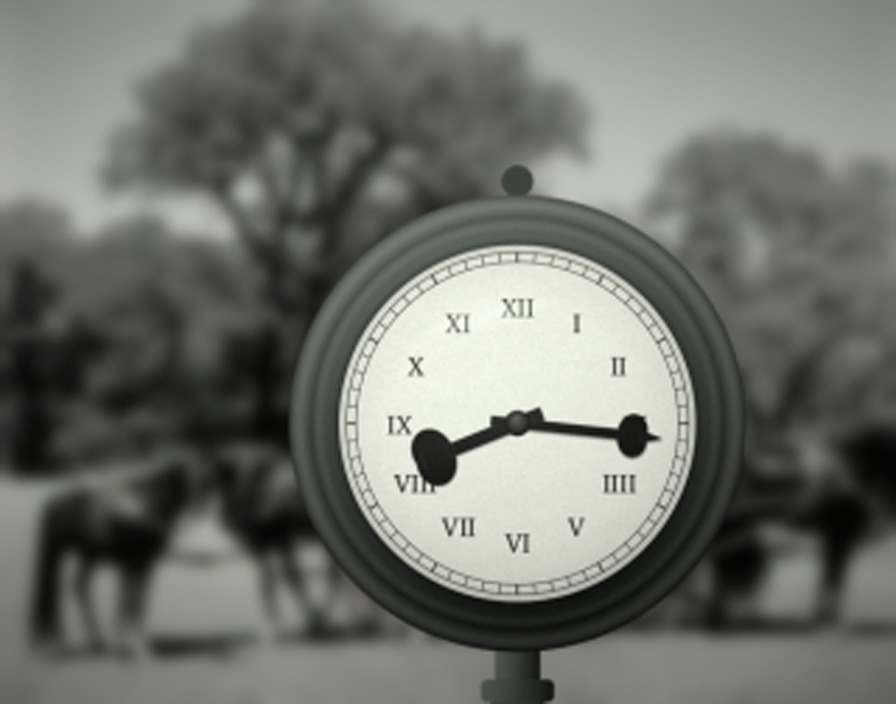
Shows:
{"hour": 8, "minute": 16}
